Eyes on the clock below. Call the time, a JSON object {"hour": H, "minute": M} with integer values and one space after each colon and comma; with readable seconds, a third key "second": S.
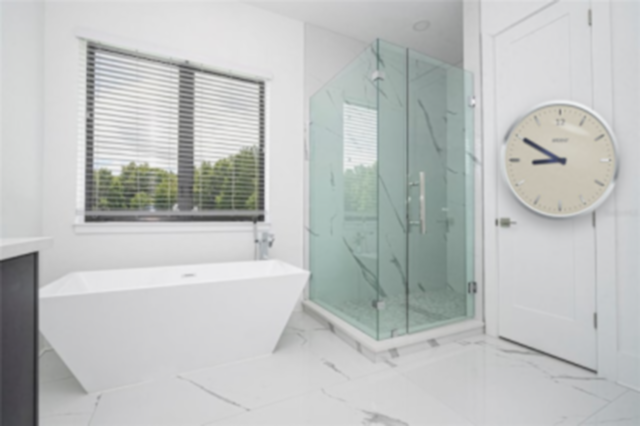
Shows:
{"hour": 8, "minute": 50}
